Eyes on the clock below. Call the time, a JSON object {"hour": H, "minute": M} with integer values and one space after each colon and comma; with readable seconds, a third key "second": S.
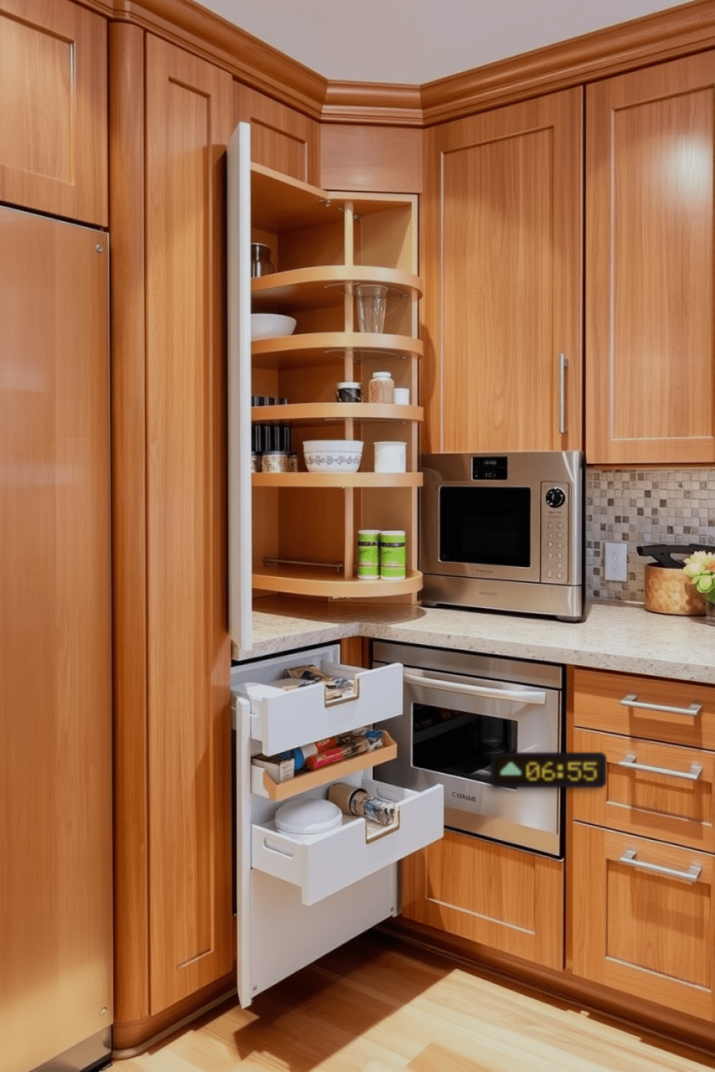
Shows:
{"hour": 6, "minute": 55}
